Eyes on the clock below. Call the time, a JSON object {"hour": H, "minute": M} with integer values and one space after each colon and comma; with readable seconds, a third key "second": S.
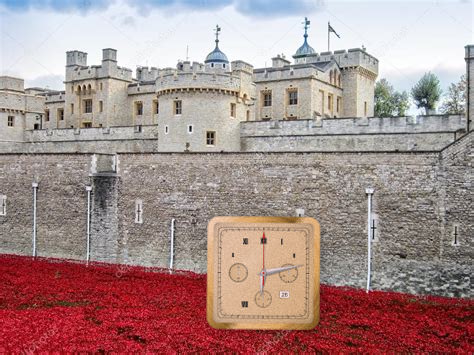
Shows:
{"hour": 6, "minute": 13}
